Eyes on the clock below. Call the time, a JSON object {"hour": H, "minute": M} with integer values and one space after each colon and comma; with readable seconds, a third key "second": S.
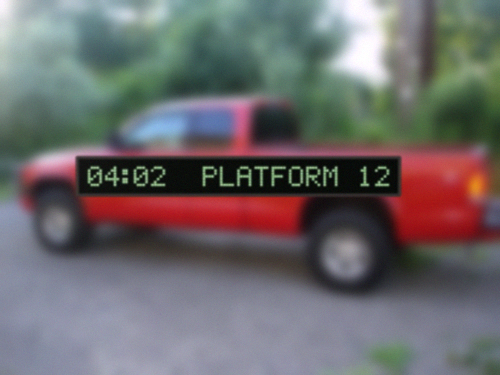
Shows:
{"hour": 4, "minute": 2}
